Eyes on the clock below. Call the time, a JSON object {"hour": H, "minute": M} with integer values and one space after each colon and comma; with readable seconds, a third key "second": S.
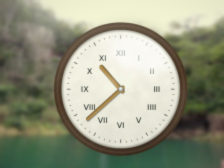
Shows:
{"hour": 10, "minute": 38}
